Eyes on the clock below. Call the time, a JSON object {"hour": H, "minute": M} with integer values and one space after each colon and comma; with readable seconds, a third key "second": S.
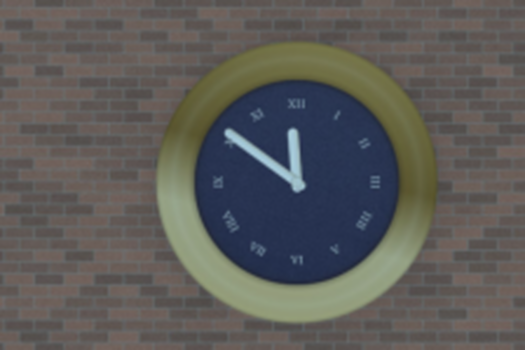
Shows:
{"hour": 11, "minute": 51}
